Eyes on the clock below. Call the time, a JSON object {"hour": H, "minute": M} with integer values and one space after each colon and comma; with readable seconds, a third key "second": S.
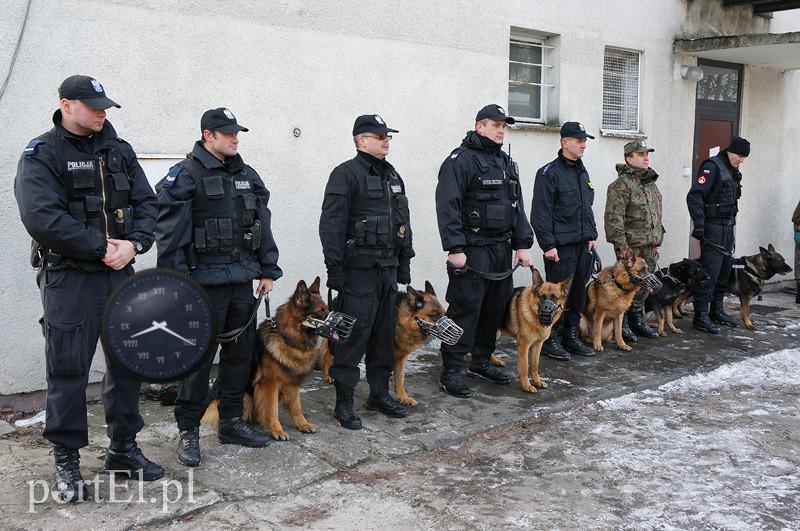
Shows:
{"hour": 8, "minute": 20}
